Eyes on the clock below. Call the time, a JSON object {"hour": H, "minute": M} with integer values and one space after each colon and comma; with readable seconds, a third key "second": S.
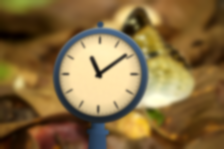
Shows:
{"hour": 11, "minute": 9}
